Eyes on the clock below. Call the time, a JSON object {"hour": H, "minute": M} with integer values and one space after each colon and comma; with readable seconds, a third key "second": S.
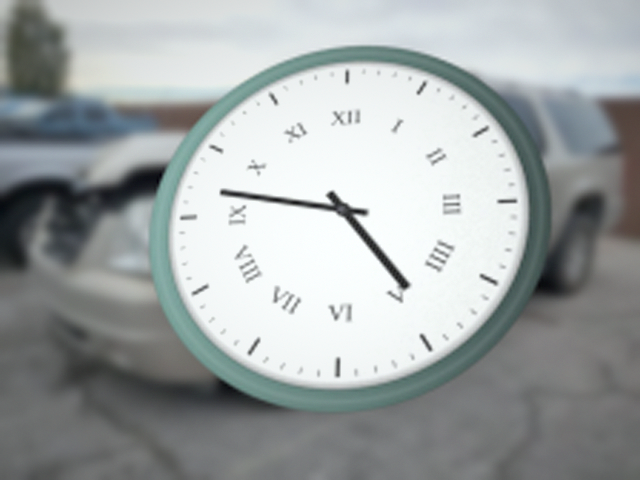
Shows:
{"hour": 4, "minute": 47}
